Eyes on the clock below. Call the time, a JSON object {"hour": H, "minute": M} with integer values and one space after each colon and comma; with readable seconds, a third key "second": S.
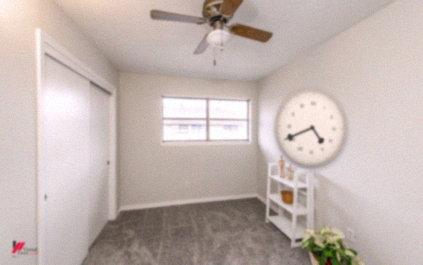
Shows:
{"hour": 4, "minute": 41}
